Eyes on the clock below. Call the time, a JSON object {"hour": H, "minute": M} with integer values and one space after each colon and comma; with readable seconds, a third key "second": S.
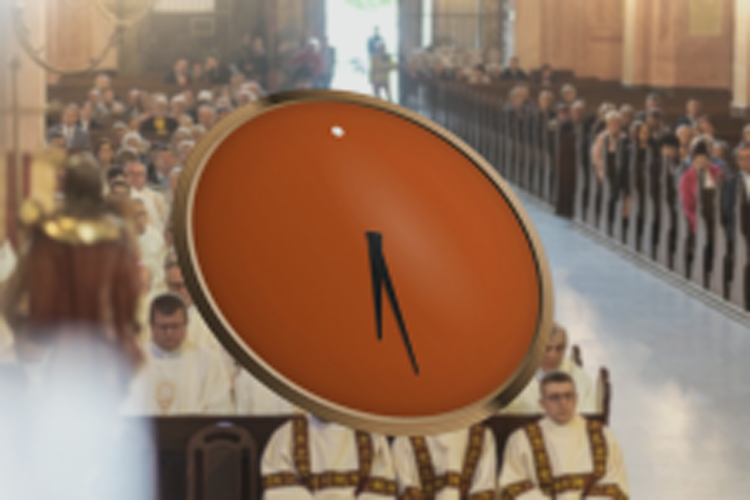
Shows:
{"hour": 6, "minute": 30}
